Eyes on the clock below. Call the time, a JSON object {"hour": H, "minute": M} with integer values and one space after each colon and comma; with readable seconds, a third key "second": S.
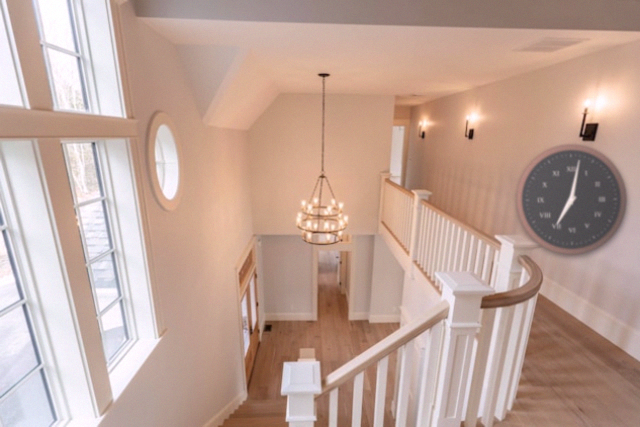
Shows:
{"hour": 7, "minute": 2}
